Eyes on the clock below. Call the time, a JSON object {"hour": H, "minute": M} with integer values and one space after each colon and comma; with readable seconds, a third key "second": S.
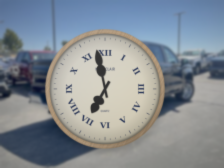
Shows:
{"hour": 6, "minute": 58}
